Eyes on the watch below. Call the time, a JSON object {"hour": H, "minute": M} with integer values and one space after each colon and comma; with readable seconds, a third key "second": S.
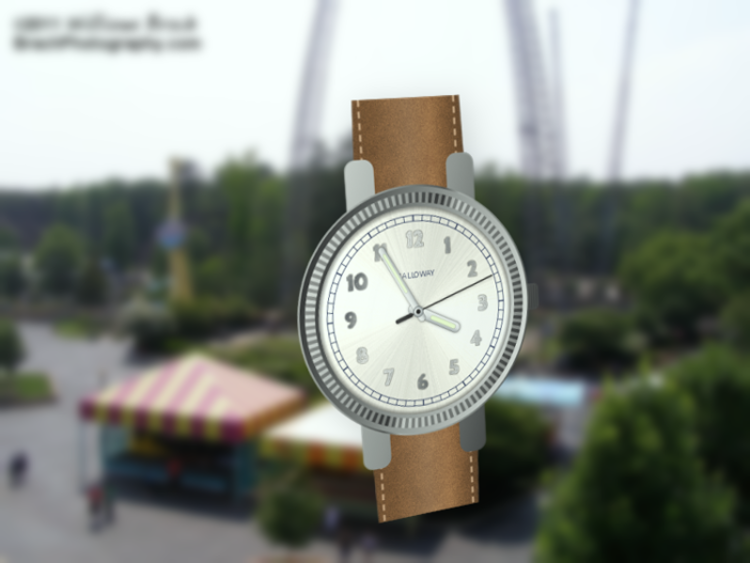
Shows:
{"hour": 3, "minute": 55, "second": 12}
